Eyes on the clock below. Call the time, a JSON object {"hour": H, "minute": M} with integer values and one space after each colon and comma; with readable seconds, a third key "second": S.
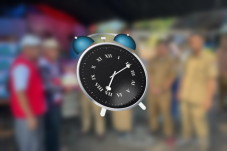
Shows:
{"hour": 7, "minute": 11}
